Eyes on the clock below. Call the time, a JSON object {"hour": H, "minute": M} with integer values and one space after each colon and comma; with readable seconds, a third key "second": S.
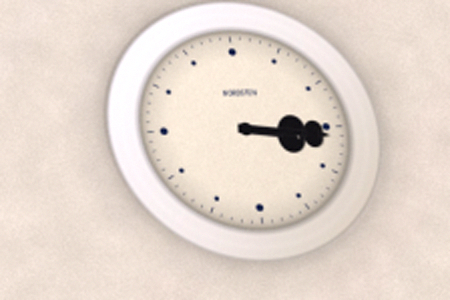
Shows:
{"hour": 3, "minute": 16}
